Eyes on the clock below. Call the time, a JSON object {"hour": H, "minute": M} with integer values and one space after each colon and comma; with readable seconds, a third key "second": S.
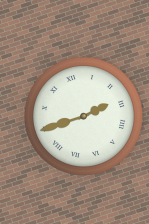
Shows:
{"hour": 2, "minute": 45}
